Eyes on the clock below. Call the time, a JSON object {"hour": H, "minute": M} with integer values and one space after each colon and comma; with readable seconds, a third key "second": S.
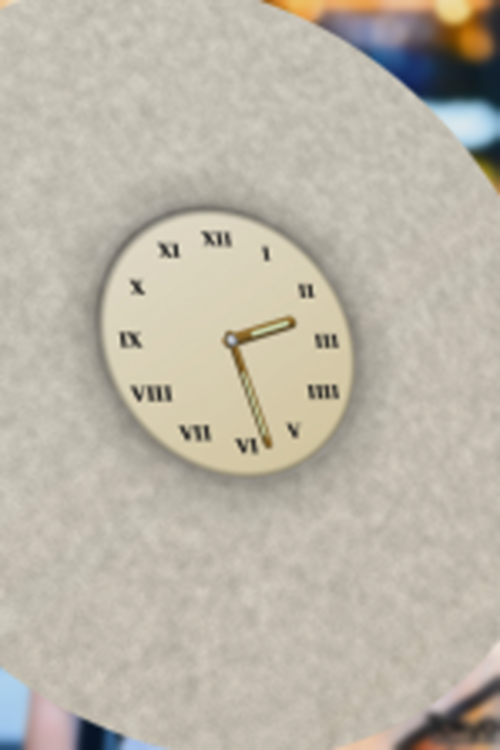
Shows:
{"hour": 2, "minute": 28}
